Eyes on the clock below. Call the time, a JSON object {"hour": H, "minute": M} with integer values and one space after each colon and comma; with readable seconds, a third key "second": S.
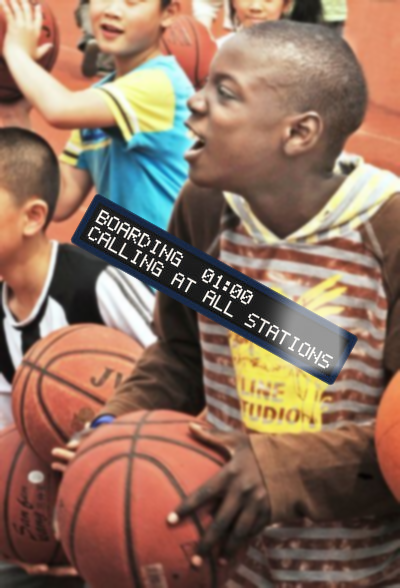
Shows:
{"hour": 1, "minute": 0}
